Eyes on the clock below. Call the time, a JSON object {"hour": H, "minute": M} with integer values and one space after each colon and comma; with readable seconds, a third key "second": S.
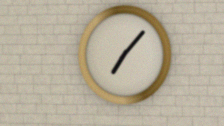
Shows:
{"hour": 7, "minute": 7}
